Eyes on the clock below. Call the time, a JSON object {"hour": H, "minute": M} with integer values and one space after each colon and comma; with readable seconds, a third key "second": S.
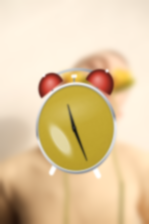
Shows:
{"hour": 11, "minute": 26}
